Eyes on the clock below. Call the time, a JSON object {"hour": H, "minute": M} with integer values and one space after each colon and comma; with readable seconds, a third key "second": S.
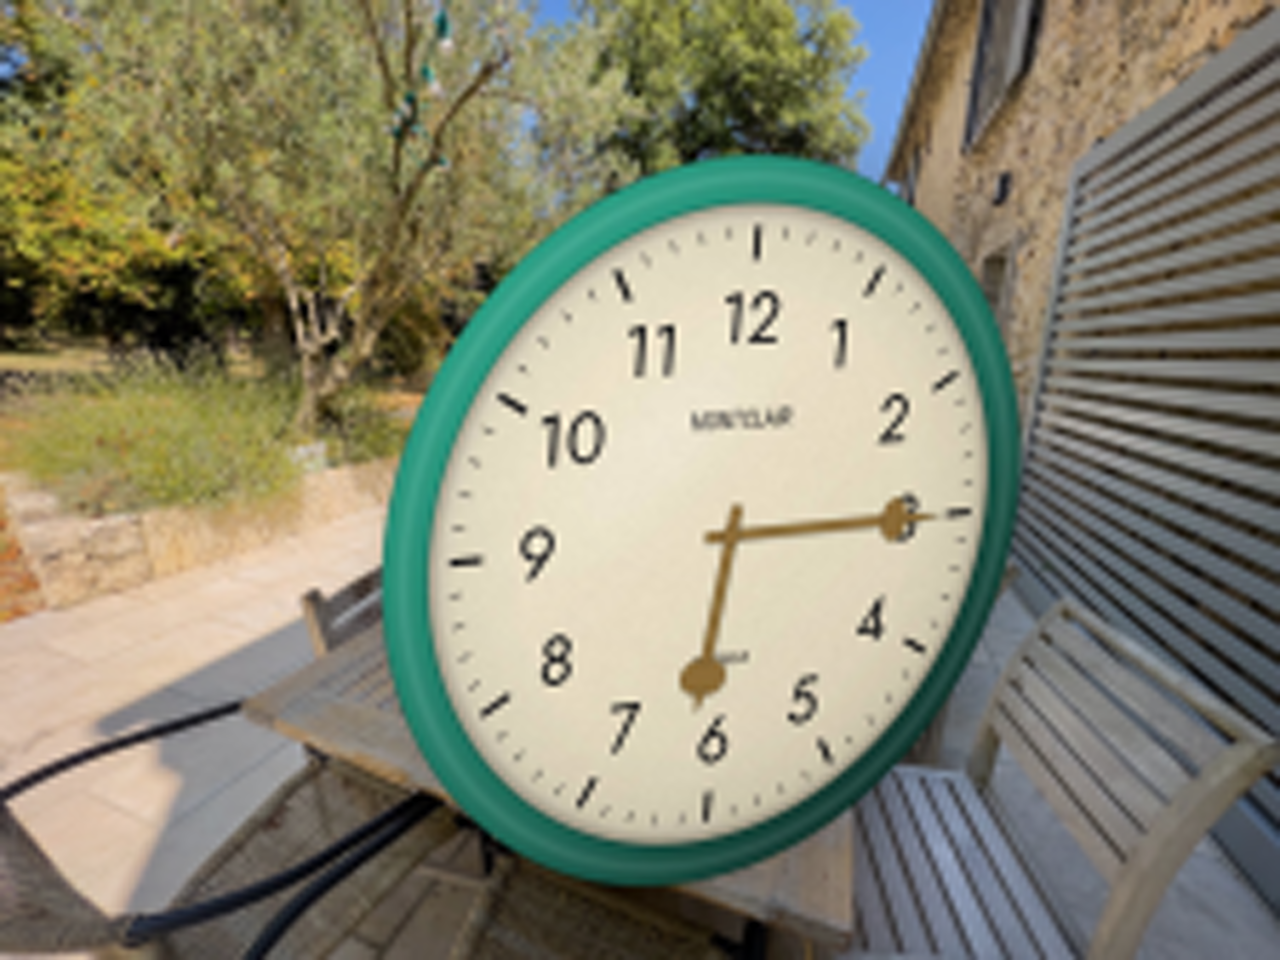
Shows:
{"hour": 6, "minute": 15}
